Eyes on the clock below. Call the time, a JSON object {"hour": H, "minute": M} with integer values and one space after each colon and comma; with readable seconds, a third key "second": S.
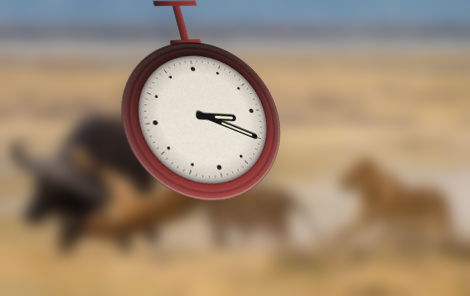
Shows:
{"hour": 3, "minute": 20}
